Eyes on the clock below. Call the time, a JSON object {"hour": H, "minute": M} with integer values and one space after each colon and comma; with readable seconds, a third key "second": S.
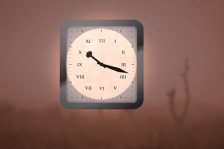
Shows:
{"hour": 10, "minute": 18}
